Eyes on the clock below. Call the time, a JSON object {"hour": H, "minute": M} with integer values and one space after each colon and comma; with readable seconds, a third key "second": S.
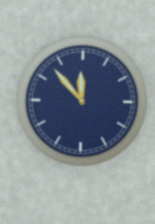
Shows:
{"hour": 11, "minute": 53}
